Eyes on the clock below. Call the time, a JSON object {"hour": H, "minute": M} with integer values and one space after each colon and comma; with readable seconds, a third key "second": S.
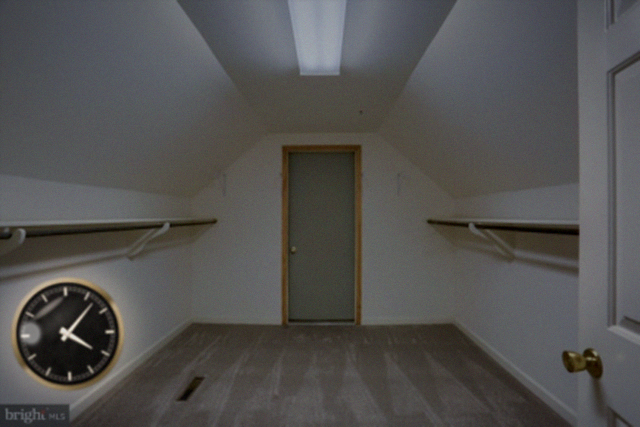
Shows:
{"hour": 4, "minute": 7}
